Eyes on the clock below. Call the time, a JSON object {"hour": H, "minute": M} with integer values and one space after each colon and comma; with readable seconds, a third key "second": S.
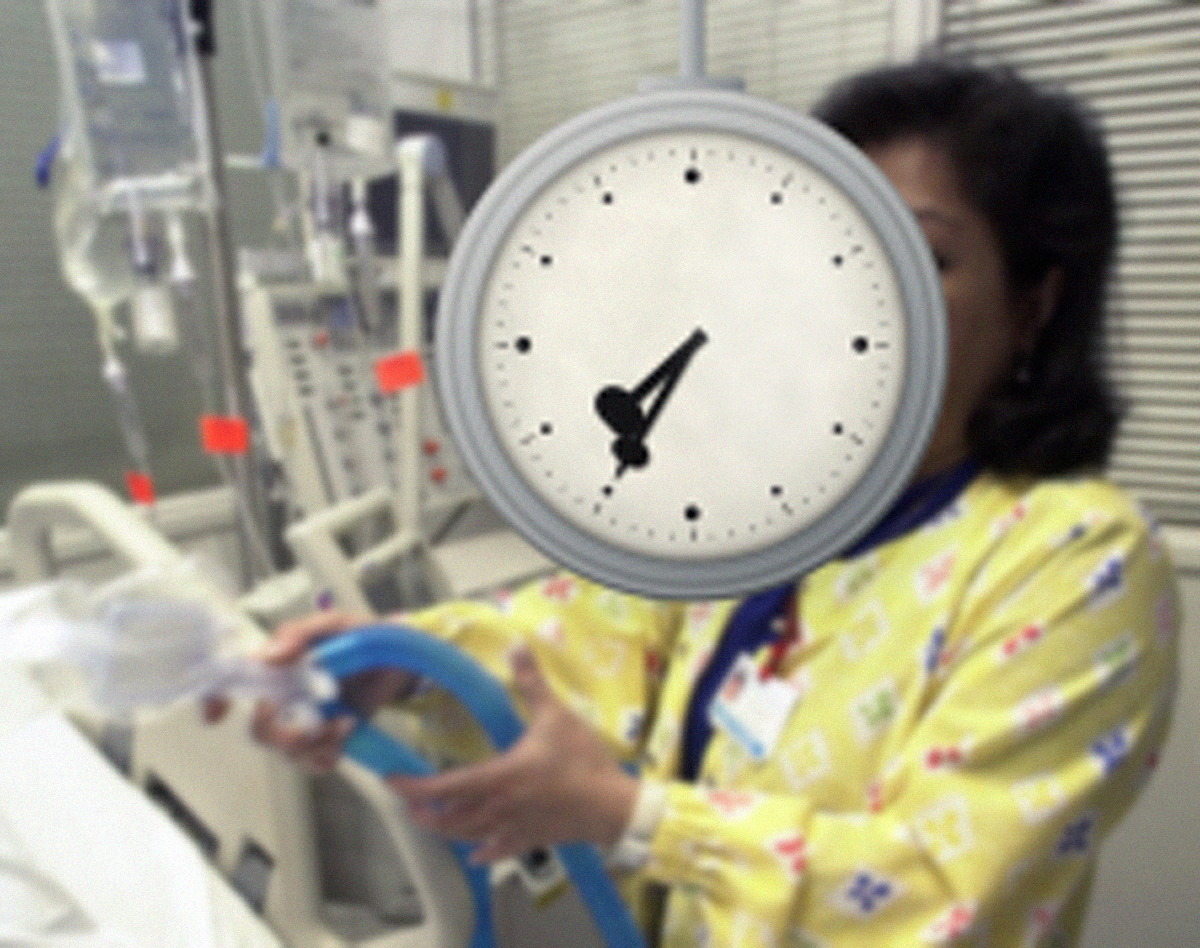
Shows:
{"hour": 7, "minute": 35}
